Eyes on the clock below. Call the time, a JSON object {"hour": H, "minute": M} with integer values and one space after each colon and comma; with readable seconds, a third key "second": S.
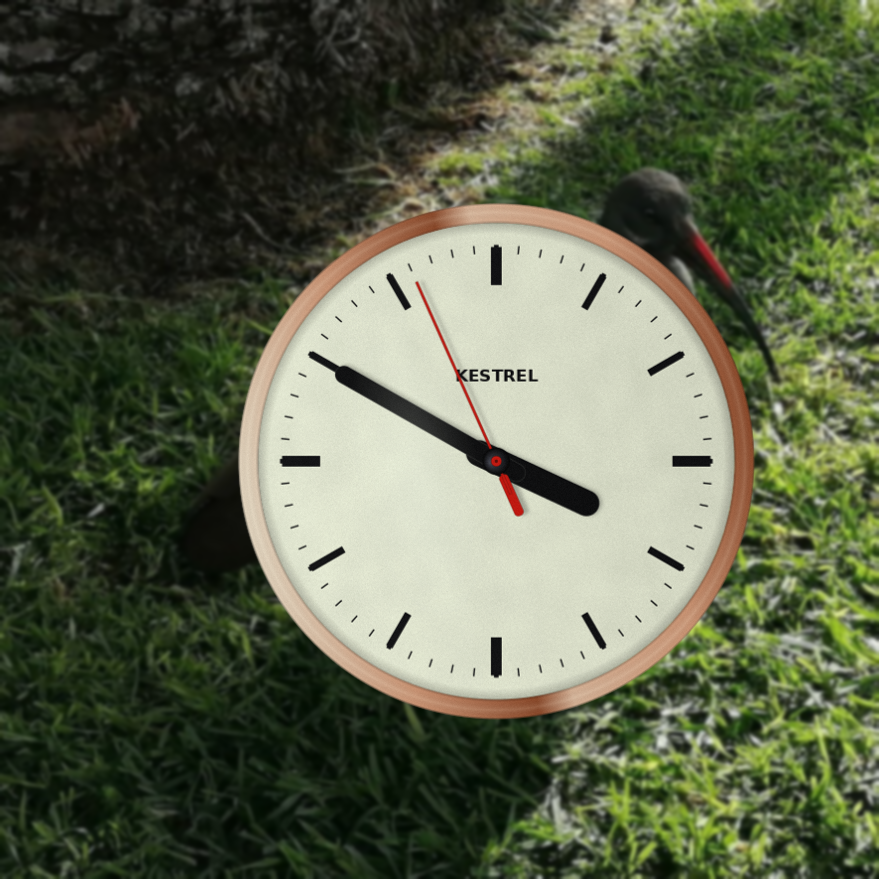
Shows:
{"hour": 3, "minute": 49, "second": 56}
